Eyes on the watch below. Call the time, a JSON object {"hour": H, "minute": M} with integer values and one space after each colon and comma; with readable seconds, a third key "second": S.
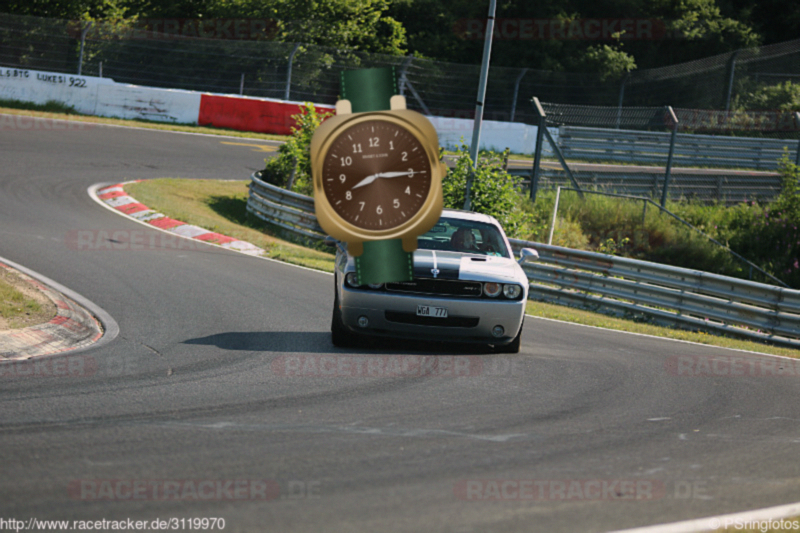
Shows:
{"hour": 8, "minute": 15}
